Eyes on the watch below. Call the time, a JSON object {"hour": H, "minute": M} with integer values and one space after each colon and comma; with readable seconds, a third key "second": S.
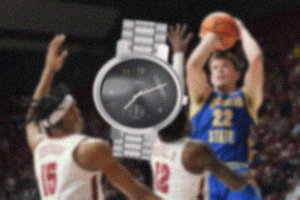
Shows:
{"hour": 7, "minute": 10}
